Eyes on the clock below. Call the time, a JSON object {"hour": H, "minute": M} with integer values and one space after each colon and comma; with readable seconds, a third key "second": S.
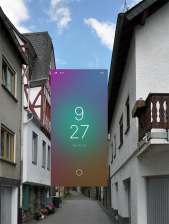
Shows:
{"hour": 9, "minute": 27}
